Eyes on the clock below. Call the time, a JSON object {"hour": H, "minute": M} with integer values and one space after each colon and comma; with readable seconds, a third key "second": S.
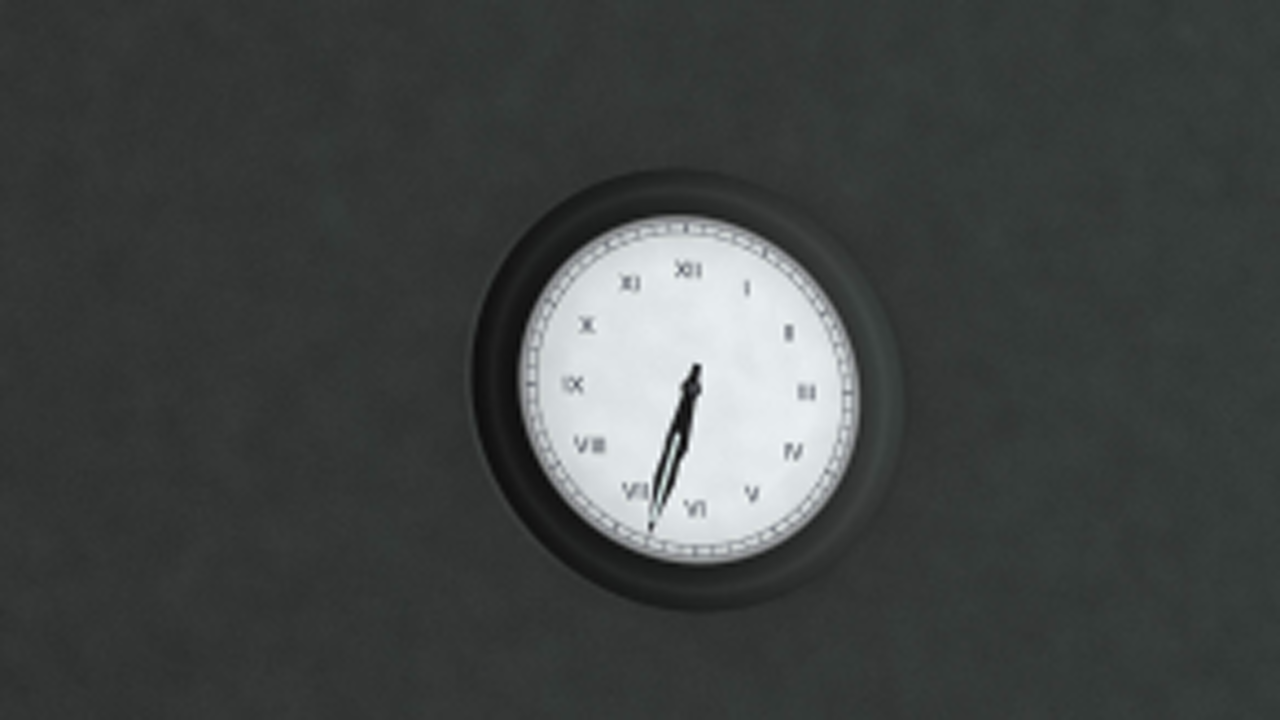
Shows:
{"hour": 6, "minute": 33}
